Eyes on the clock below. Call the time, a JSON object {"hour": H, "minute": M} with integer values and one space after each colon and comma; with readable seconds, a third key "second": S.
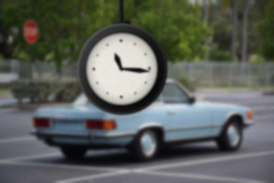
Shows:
{"hour": 11, "minute": 16}
